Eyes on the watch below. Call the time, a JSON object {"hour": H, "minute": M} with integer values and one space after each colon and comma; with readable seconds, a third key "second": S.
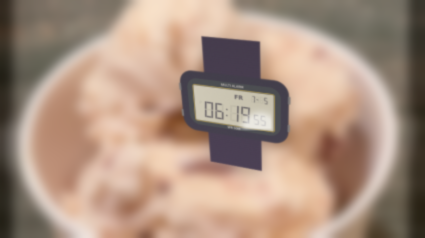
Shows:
{"hour": 6, "minute": 19, "second": 55}
